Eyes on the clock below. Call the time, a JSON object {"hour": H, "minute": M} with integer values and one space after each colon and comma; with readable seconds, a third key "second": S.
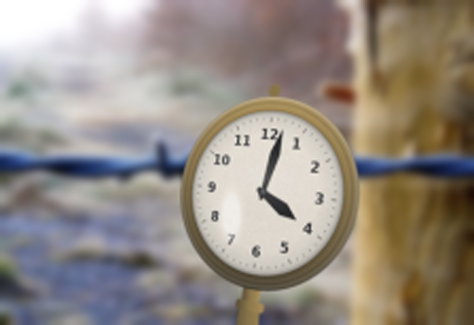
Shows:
{"hour": 4, "minute": 2}
